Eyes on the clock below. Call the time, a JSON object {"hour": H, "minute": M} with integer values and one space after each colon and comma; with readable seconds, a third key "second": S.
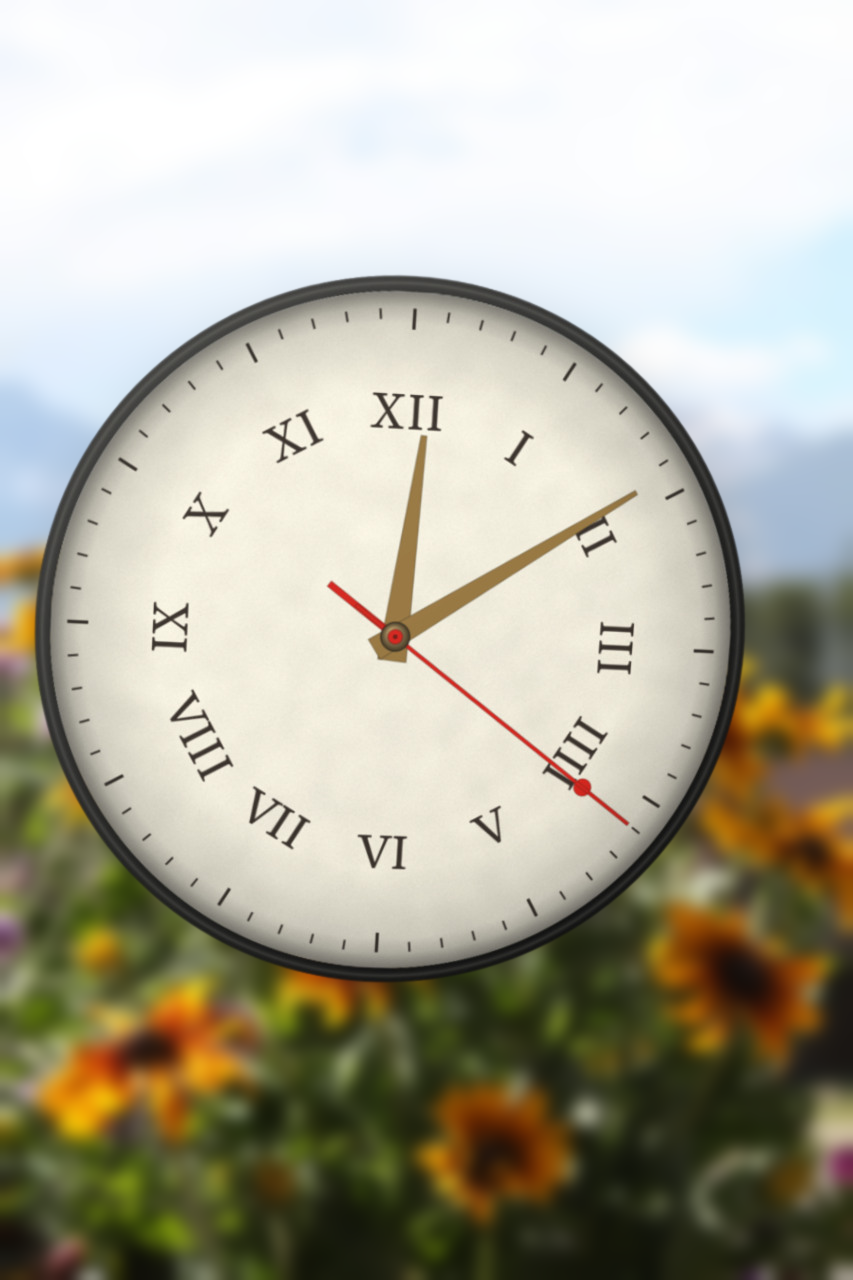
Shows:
{"hour": 12, "minute": 9, "second": 21}
